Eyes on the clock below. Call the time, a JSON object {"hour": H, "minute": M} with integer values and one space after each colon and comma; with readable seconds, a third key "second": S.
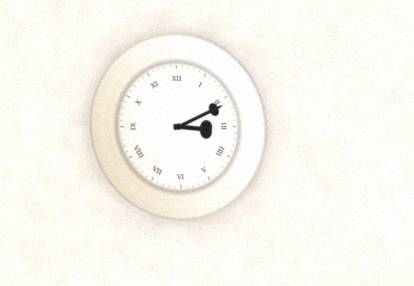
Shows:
{"hour": 3, "minute": 11}
